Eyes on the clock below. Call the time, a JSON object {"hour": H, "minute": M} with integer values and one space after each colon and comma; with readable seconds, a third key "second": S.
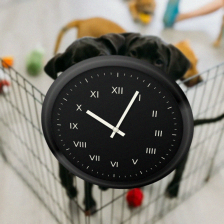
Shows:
{"hour": 10, "minute": 4}
